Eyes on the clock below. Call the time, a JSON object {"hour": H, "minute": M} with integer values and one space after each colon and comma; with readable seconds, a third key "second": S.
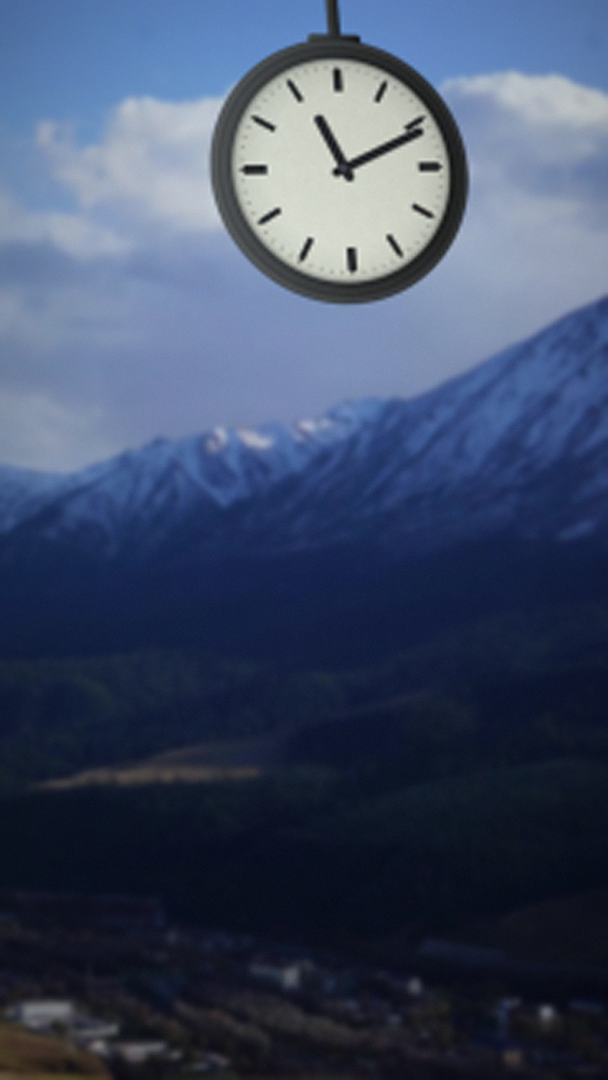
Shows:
{"hour": 11, "minute": 11}
